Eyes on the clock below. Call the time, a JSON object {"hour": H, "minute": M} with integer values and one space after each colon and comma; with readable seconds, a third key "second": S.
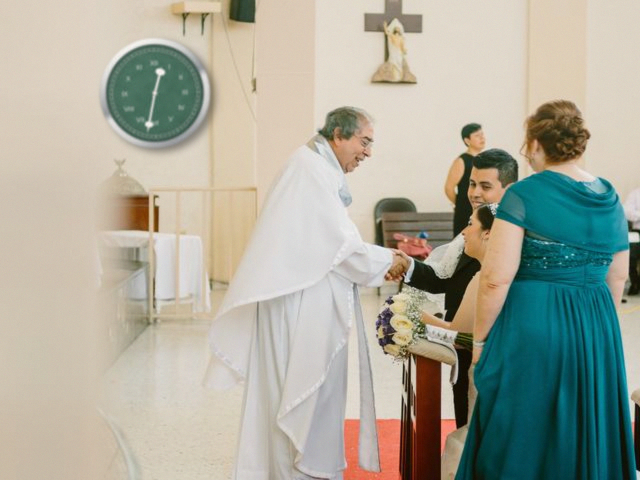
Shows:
{"hour": 12, "minute": 32}
